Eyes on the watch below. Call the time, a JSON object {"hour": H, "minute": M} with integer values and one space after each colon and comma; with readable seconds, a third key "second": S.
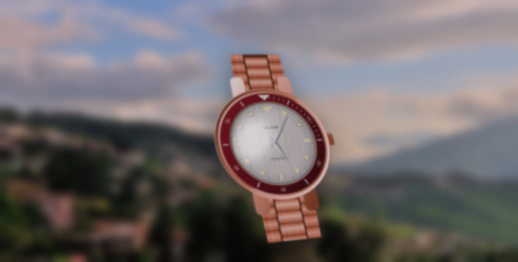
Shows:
{"hour": 5, "minute": 6}
